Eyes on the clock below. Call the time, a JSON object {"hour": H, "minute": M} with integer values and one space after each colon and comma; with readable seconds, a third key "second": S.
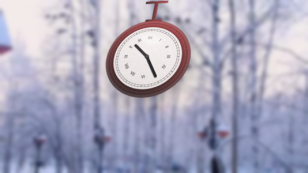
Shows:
{"hour": 10, "minute": 25}
